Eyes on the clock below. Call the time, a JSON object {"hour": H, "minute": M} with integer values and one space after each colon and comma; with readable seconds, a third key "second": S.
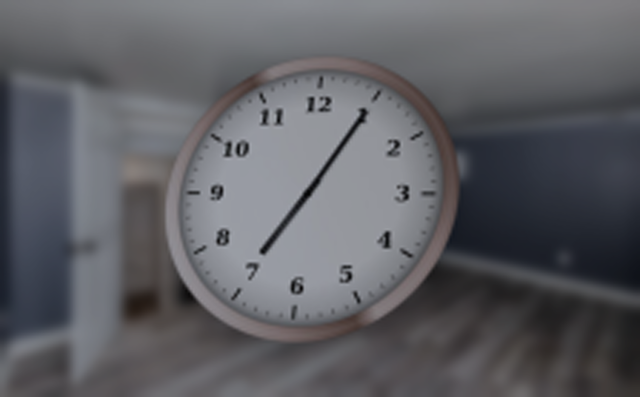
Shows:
{"hour": 7, "minute": 5}
